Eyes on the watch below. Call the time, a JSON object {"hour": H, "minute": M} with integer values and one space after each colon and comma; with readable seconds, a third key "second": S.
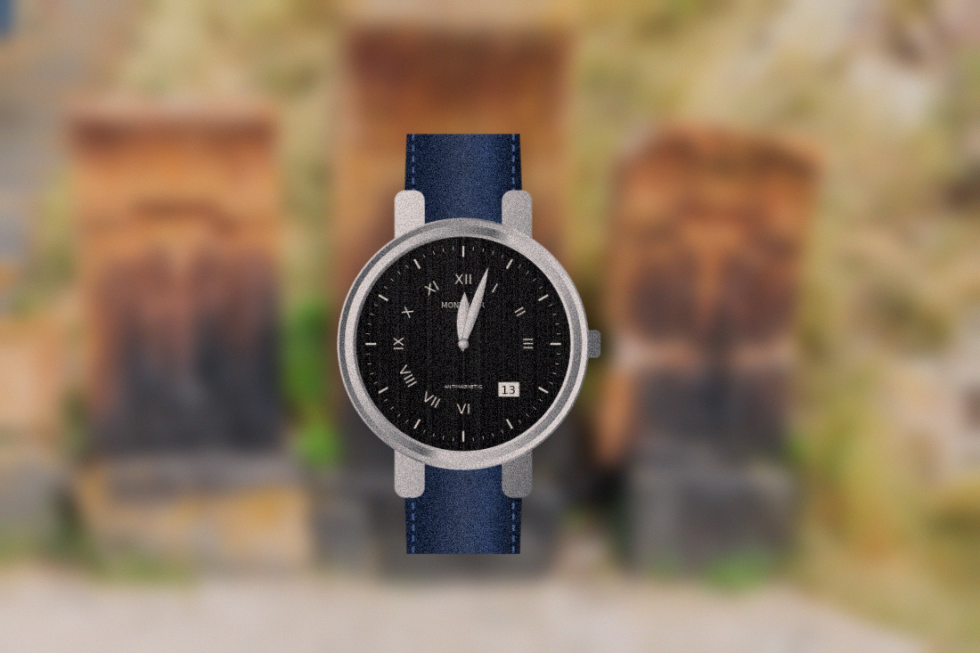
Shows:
{"hour": 12, "minute": 3}
